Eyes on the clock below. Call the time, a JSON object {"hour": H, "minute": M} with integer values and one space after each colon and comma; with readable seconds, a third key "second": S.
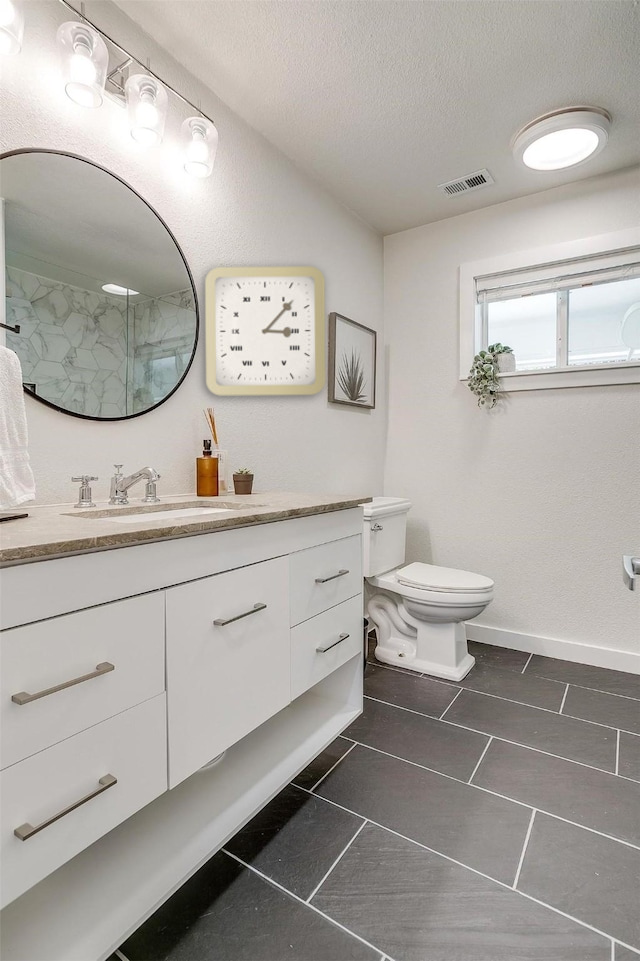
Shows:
{"hour": 3, "minute": 7}
